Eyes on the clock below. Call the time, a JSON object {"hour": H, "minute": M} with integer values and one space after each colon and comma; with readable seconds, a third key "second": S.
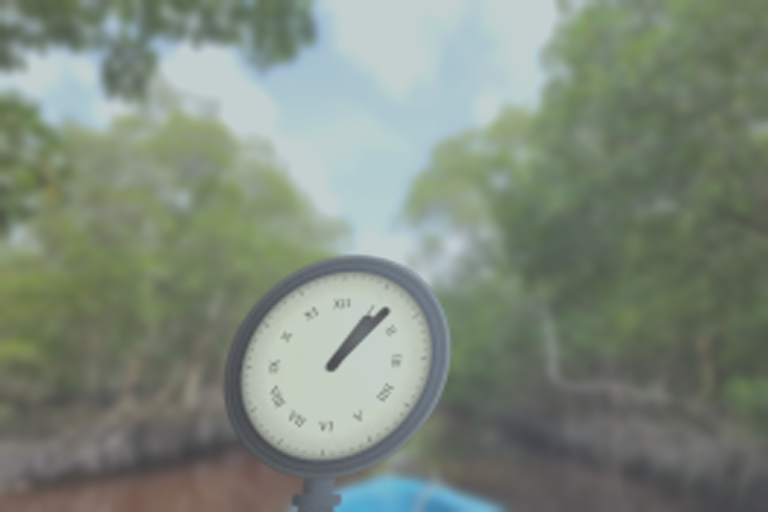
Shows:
{"hour": 1, "minute": 7}
